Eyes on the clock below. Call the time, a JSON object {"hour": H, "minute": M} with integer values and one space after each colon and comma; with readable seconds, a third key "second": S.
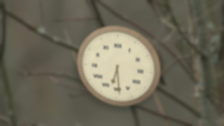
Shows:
{"hour": 6, "minute": 29}
